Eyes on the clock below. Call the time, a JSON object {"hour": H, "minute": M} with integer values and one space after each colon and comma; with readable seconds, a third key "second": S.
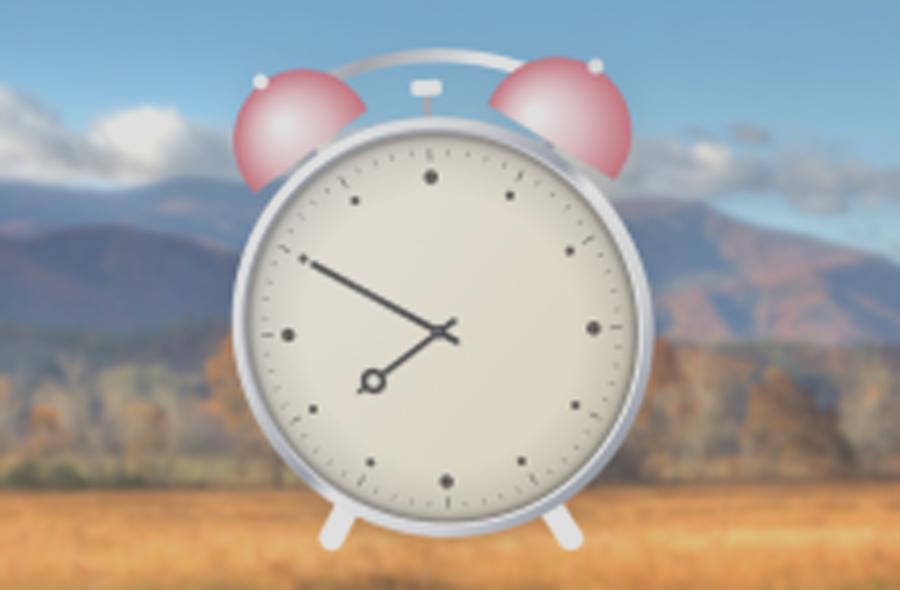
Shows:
{"hour": 7, "minute": 50}
